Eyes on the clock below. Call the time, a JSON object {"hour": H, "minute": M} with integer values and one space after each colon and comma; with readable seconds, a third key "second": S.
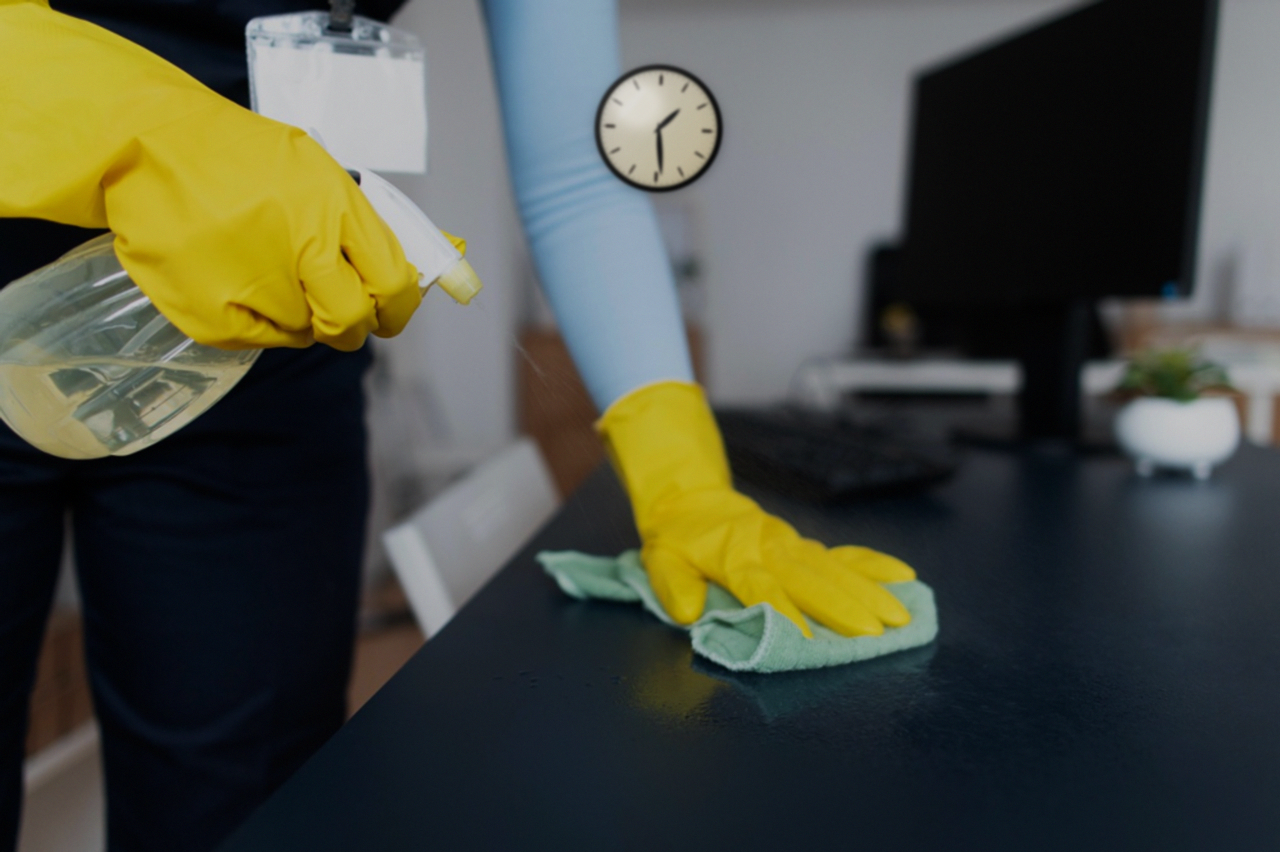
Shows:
{"hour": 1, "minute": 29}
